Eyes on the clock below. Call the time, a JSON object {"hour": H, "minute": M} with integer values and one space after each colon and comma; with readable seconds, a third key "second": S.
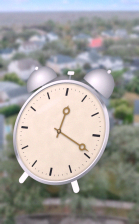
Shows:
{"hour": 12, "minute": 19}
